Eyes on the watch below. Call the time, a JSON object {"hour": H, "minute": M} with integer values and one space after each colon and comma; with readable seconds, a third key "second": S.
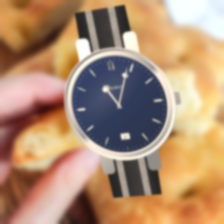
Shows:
{"hour": 11, "minute": 4}
